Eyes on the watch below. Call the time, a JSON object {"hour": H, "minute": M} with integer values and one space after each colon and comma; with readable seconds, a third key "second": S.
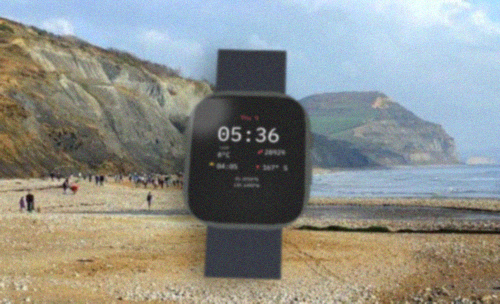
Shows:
{"hour": 5, "minute": 36}
